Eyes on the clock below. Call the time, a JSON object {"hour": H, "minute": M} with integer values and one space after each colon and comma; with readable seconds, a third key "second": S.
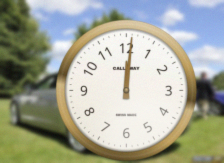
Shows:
{"hour": 12, "minute": 1}
